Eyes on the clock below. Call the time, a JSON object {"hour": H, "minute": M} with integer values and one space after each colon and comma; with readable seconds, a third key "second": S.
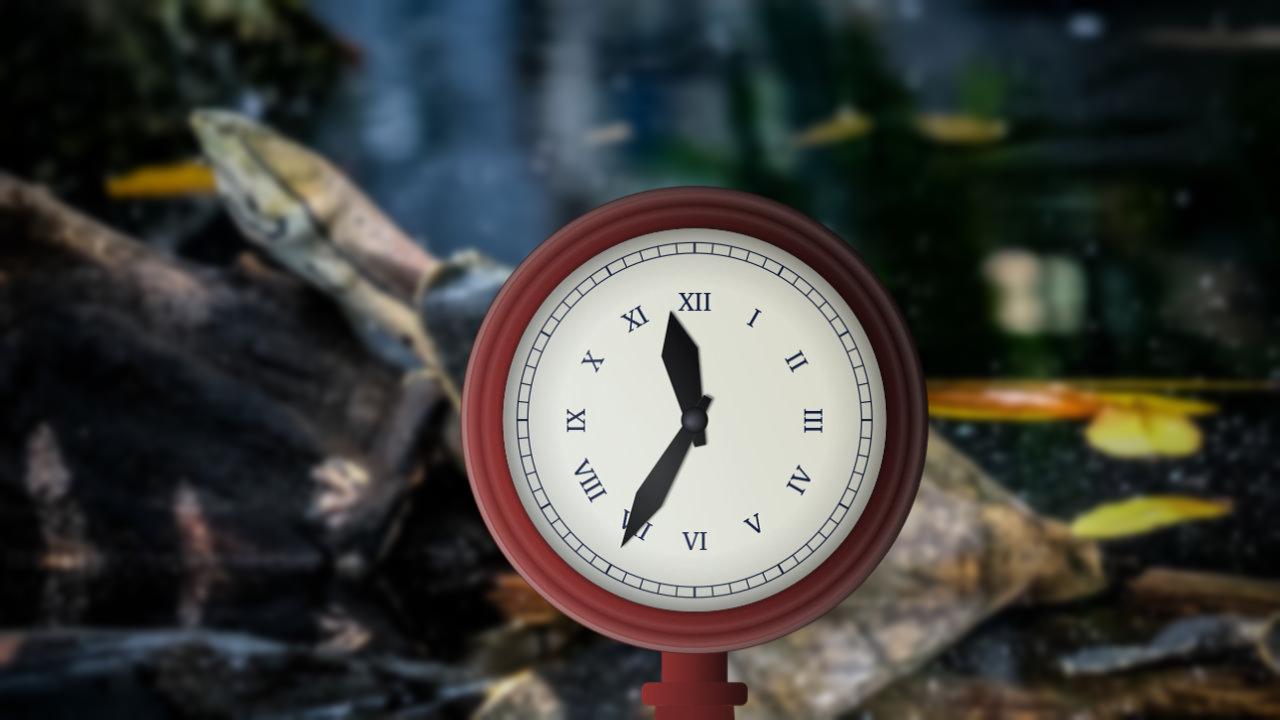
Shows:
{"hour": 11, "minute": 35}
